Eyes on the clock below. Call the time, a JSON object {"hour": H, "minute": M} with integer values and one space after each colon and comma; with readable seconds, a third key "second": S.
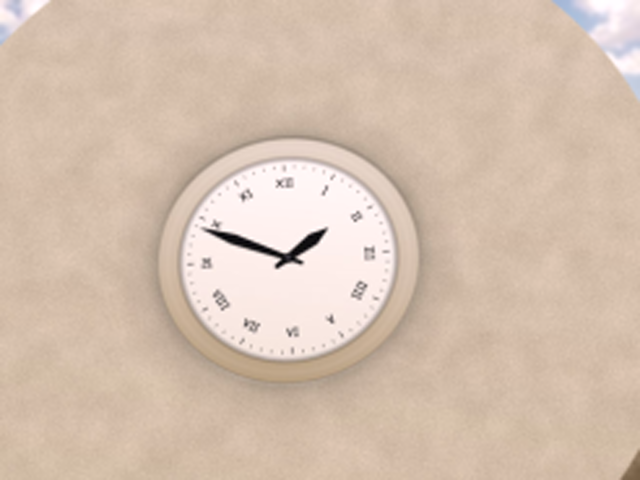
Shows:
{"hour": 1, "minute": 49}
